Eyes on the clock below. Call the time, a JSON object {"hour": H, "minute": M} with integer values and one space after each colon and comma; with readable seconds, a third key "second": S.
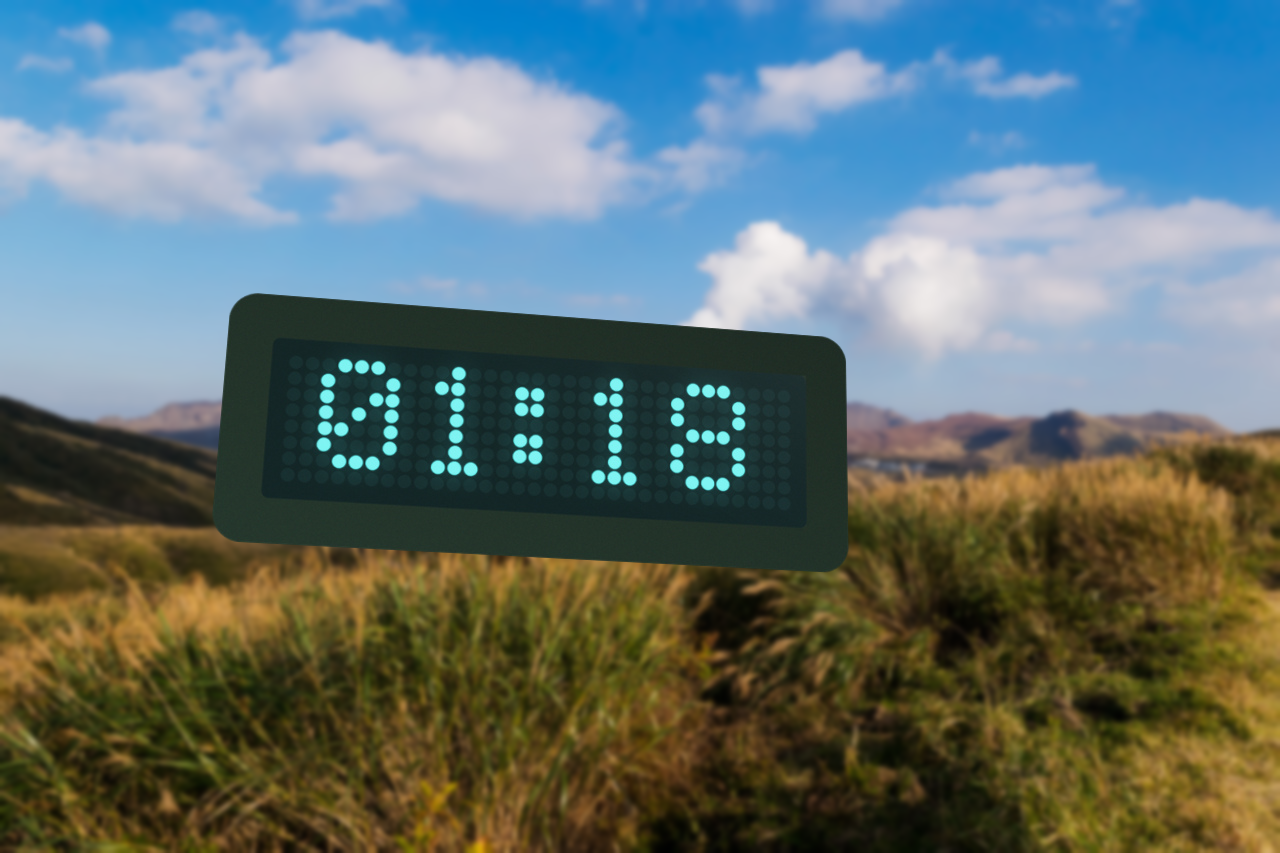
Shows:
{"hour": 1, "minute": 18}
